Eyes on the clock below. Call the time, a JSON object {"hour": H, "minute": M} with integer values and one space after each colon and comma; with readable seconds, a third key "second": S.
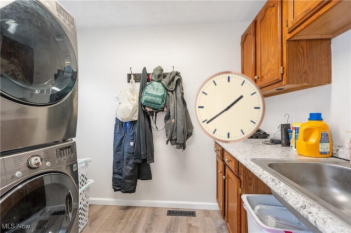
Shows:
{"hour": 1, "minute": 39}
